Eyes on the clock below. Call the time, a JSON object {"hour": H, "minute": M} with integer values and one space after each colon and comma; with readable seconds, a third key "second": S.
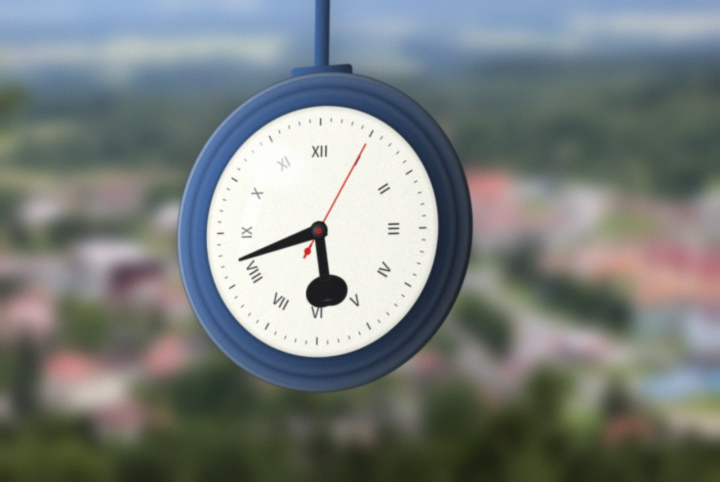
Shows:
{"hour": 5, "minute": 42, "second": 5}
